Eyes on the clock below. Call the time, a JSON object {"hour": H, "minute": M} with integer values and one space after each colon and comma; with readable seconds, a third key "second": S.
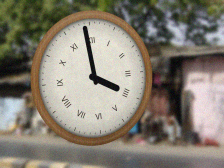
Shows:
{"hour": 3, "minute": 59}
